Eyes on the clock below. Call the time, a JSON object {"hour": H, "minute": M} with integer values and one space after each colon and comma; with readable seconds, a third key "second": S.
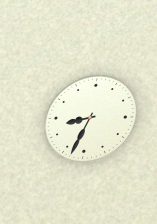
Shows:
{"hour": 8, "minute": 33}
